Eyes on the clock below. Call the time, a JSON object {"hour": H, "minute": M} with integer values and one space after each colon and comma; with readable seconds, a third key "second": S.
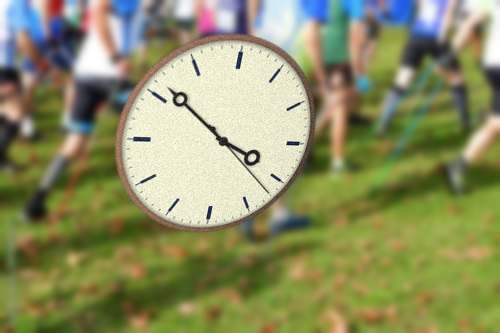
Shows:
{"hour": 3, "minute": 51, "second": 22}
